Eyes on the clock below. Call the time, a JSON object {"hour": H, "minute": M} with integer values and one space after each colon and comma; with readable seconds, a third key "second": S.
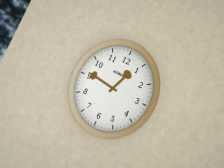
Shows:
{"hour": 12, "minute": 46}
